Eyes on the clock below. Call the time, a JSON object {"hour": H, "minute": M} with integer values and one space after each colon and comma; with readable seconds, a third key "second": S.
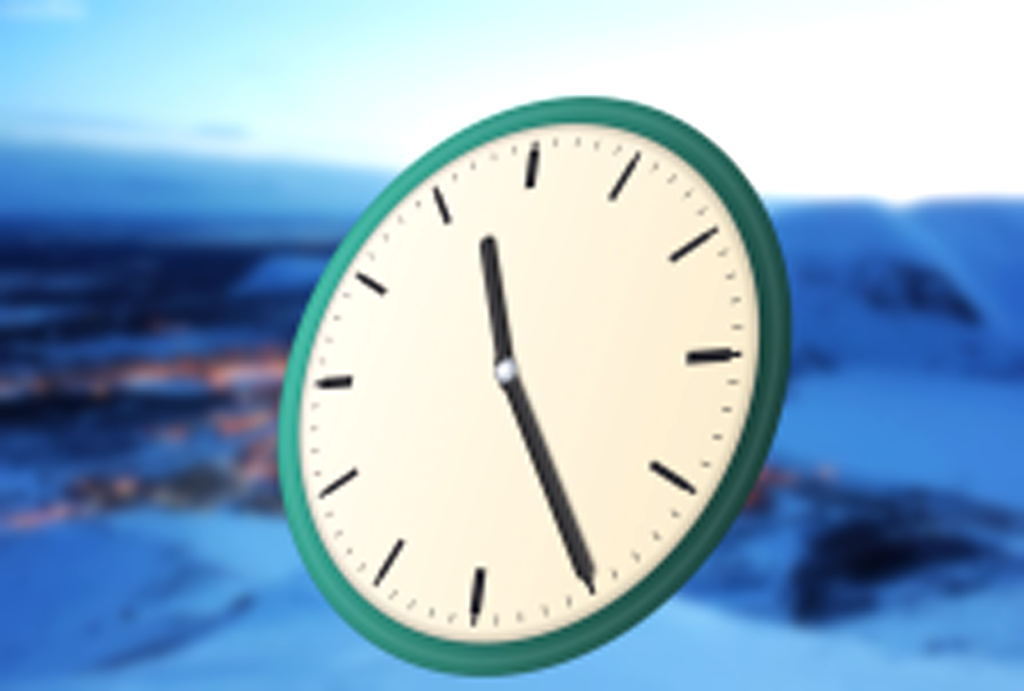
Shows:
{"hour": 11, "minute": 25}
